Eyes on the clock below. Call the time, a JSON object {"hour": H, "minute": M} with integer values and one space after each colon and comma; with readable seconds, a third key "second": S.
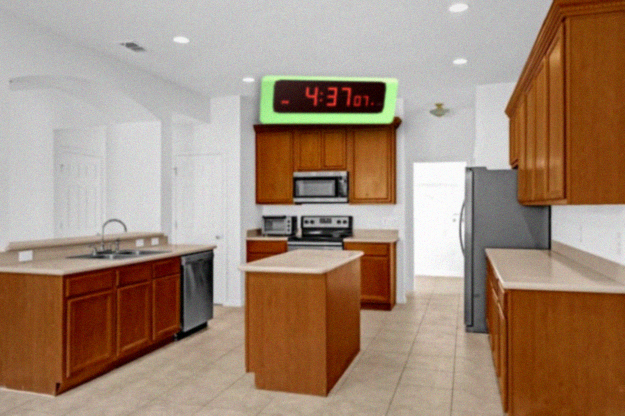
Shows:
{"hour": 4, "minute": 37}
